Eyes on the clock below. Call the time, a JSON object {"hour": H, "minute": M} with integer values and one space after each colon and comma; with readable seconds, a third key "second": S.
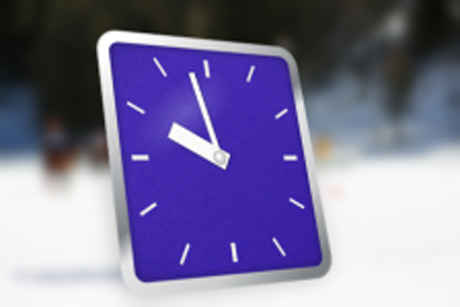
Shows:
{"hour": 9, "minute": 58}
